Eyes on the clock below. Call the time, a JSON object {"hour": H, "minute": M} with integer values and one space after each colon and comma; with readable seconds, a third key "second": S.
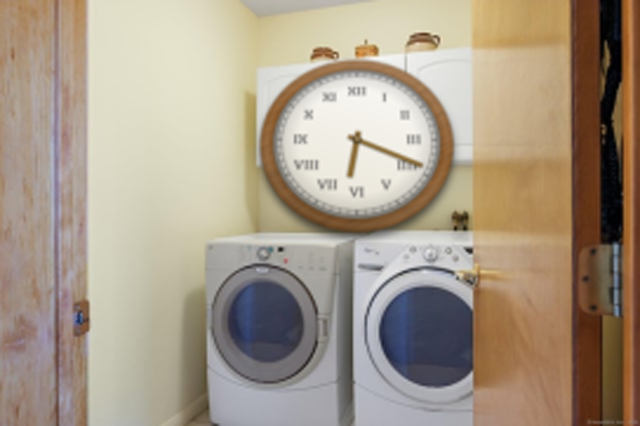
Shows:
{"hour": 6, "minute": 19}
